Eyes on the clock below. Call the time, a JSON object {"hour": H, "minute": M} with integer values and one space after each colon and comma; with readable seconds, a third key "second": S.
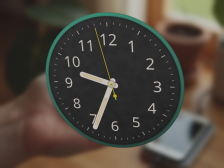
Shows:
{"hour": 9, "minute": 33, "second": 58}
